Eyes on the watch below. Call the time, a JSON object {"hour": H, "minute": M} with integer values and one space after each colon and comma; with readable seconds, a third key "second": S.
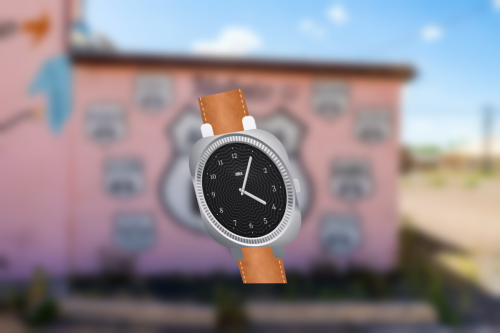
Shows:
{"hour": 4, "minute": 5}
